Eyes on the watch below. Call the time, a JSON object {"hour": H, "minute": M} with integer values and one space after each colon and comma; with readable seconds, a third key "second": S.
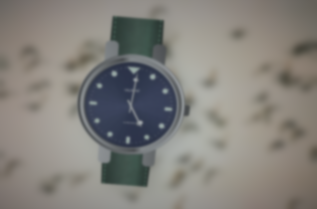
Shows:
{"hour": 5, "minute": 1}
